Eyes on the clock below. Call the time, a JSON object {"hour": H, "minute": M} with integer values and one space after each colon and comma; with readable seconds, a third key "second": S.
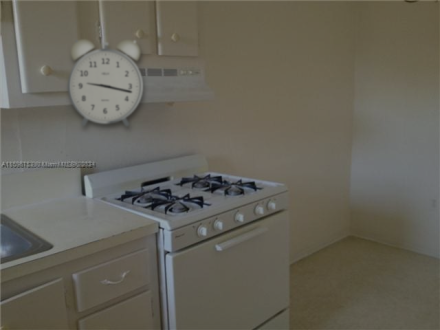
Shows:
{"hour": 9, "minute": 17}
